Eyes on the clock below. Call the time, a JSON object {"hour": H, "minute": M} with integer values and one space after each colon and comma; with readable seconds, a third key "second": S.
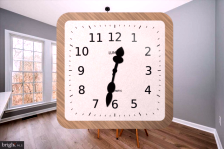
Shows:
{"hour": 12, "minute": 32}
